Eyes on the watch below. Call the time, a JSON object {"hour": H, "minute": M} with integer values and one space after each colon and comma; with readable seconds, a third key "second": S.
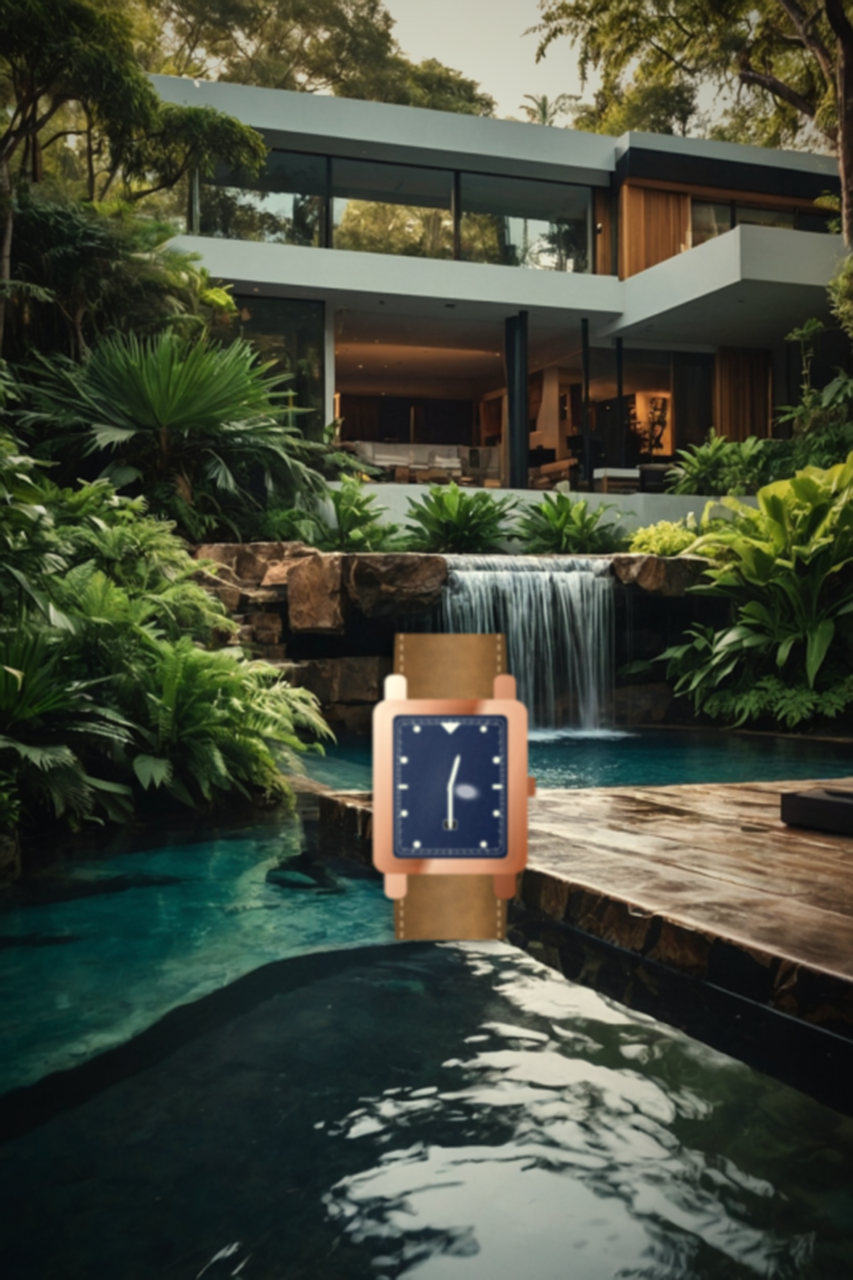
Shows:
{"hour": 12, "minute": 30}
